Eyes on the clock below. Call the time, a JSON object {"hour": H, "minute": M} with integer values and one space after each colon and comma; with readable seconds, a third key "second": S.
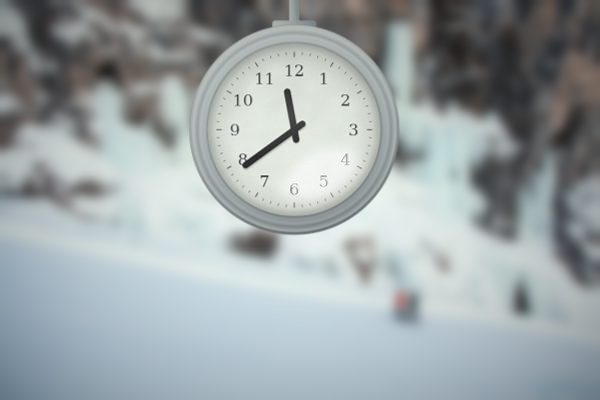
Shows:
{"hour": 11, "minute": 39}
